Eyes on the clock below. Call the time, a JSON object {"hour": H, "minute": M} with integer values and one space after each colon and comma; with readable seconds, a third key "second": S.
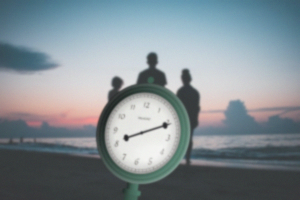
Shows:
{"hour": 8, "minute": 11}
